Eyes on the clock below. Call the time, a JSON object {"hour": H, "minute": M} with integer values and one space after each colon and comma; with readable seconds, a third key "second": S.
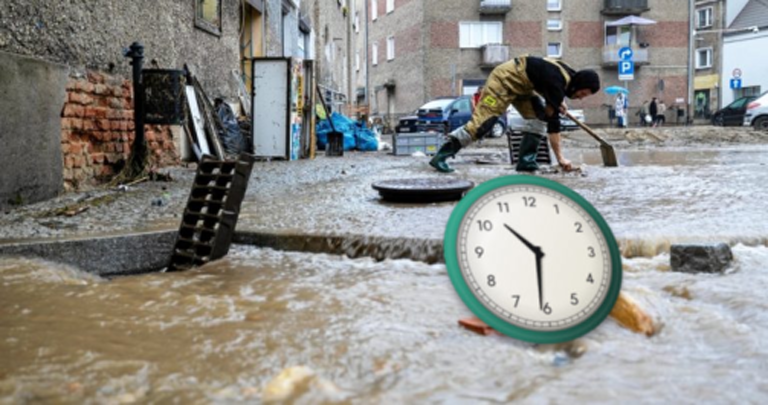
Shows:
{"hour": 10, "minute": 31}
